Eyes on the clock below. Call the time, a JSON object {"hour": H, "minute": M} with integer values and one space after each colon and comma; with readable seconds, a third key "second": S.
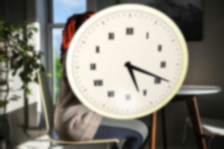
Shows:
{"hour": 5, "minute": 19}
